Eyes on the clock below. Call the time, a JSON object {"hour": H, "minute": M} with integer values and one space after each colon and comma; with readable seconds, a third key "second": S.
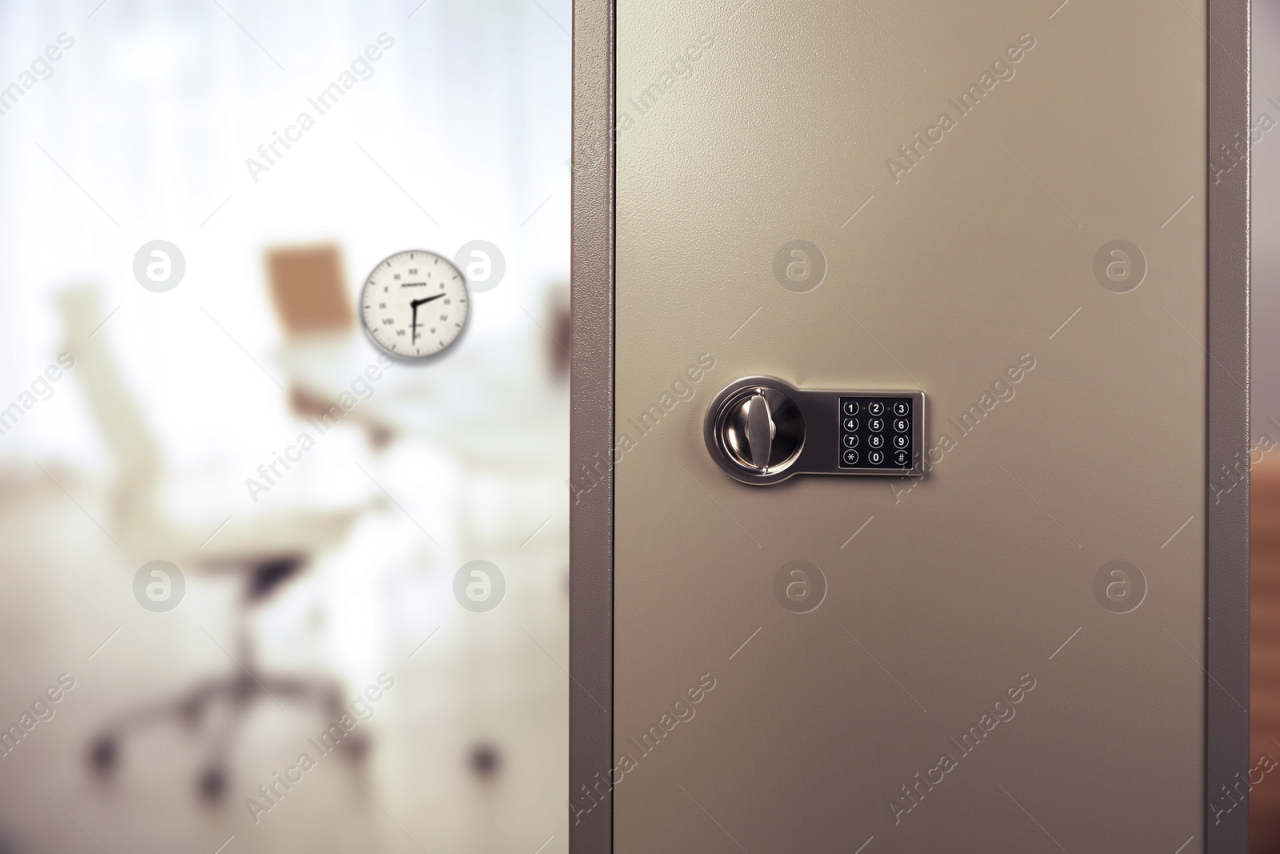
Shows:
{"hour": 2, "minute": 31}
